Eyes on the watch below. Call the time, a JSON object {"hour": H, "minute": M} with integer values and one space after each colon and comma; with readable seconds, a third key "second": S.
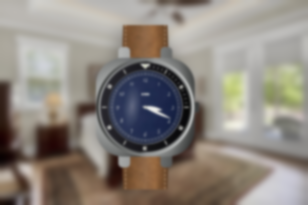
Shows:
{"hour": 3, "minute": 19}
